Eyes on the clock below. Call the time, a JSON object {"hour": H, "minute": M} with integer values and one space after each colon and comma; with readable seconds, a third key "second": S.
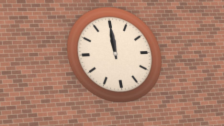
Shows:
{"hour": 12, "minute": 0}
